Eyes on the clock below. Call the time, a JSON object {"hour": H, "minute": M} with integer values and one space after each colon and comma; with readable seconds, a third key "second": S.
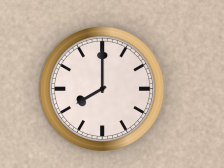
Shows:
{"hour": 8, "minute": 0}
